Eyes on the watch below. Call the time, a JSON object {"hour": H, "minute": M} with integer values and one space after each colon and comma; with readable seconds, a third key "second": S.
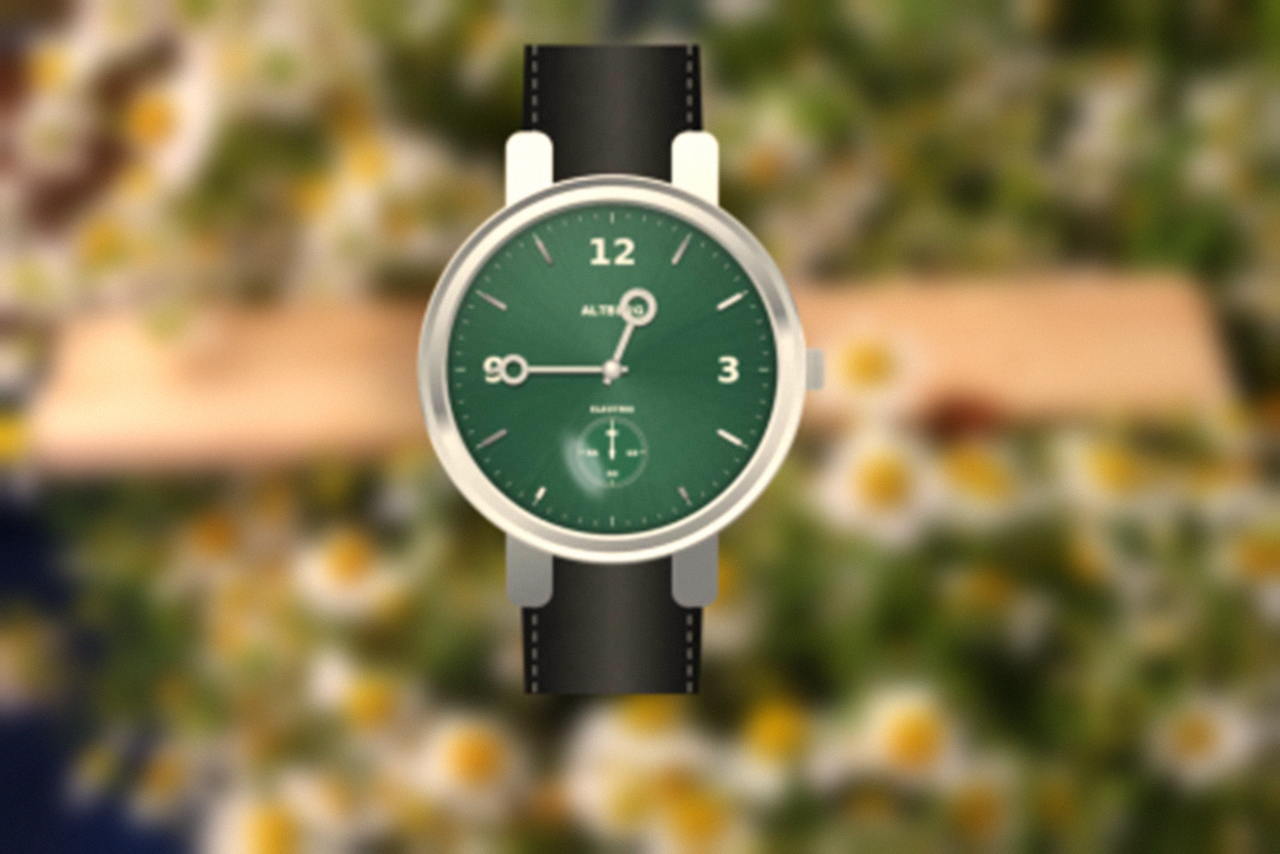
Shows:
{"hour": 12, "minute": 45}
